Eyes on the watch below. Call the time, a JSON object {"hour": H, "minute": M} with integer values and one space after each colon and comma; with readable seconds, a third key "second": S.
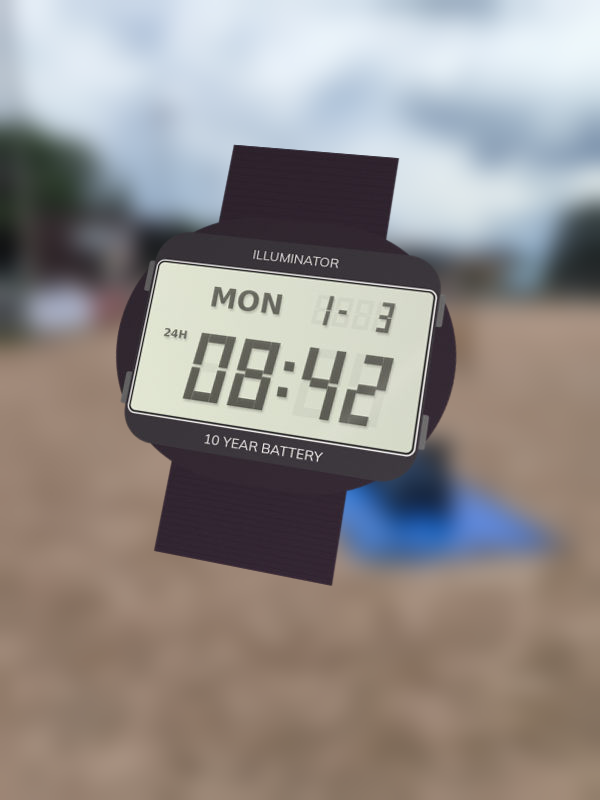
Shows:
{"hour": 8, "minute": 42}
